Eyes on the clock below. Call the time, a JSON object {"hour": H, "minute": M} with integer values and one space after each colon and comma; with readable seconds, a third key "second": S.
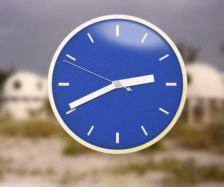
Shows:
{"hour": 2, "minute": 40, "second": 49}
